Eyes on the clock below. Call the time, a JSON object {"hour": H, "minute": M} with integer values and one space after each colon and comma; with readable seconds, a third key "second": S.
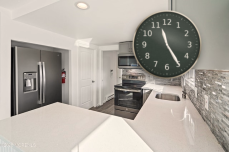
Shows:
{"hour": 11, "minute": 25}
